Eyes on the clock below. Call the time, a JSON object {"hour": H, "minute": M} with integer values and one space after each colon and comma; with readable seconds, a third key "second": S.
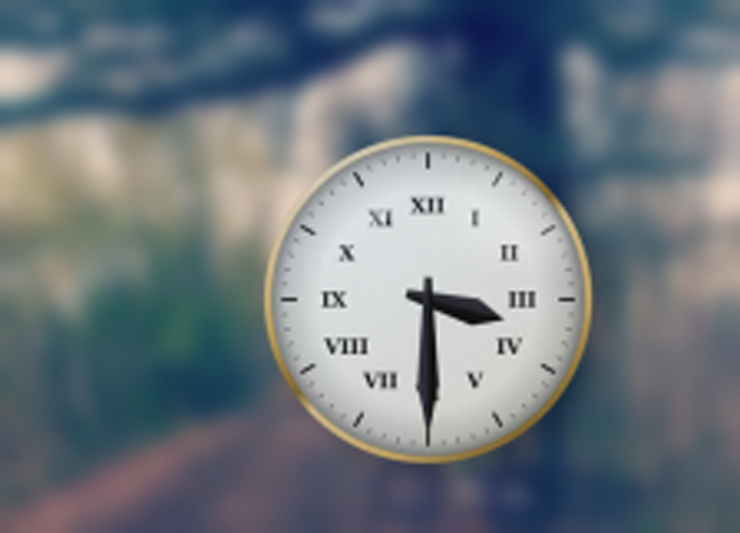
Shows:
{"hour": 3, "minute": 30}
